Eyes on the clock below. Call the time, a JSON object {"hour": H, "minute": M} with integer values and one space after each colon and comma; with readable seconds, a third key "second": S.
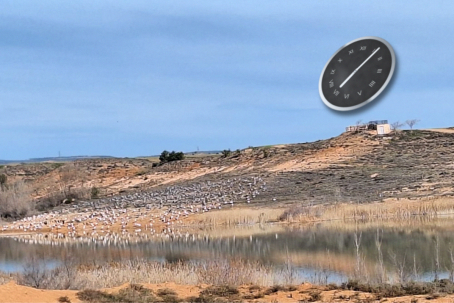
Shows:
{"hour": 7, "minute": 6}
